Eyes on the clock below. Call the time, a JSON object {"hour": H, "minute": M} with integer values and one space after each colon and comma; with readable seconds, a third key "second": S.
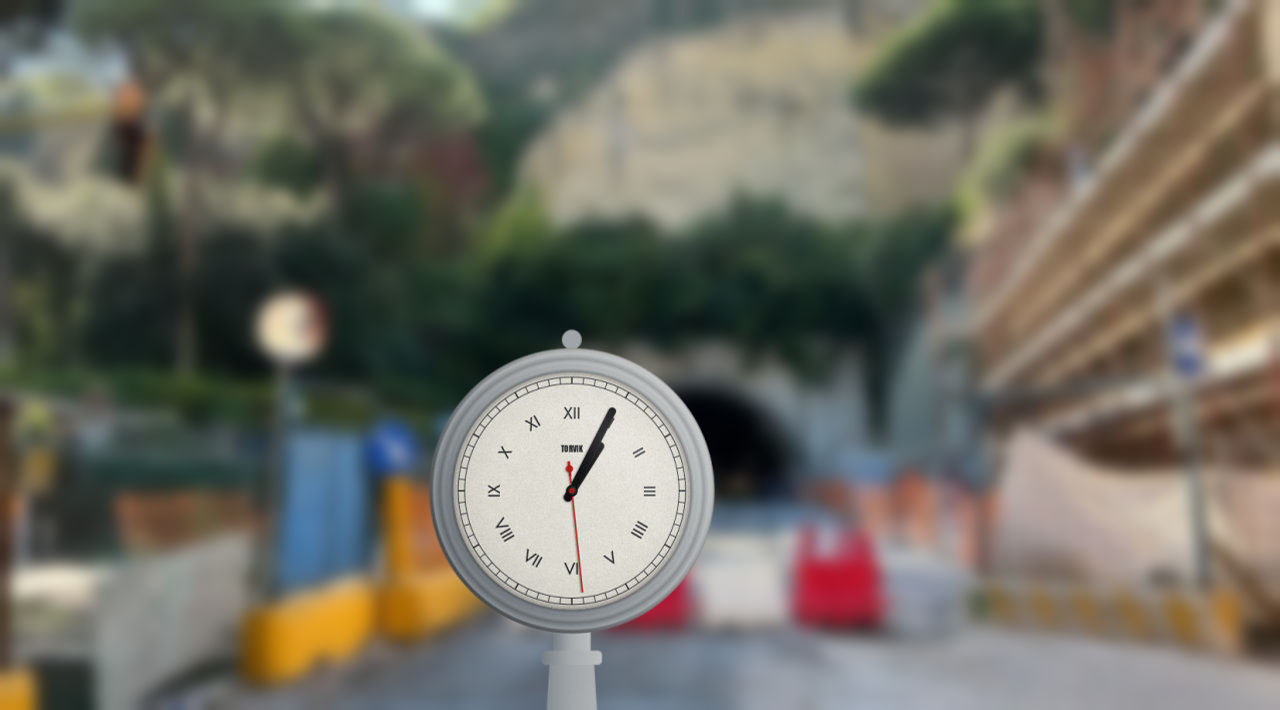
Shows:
{"hour": 1, "minute": 4, "second": 29}
